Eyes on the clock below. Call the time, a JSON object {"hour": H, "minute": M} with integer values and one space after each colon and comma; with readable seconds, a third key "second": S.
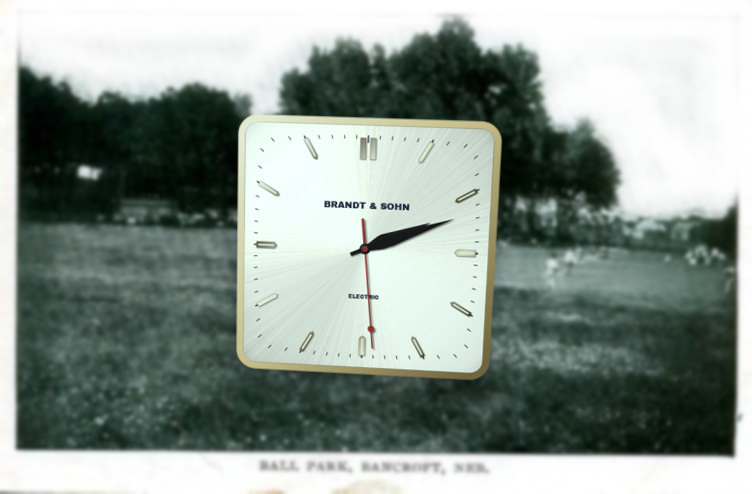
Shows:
{"hour": 2, "minute": 11, "second": 29}
